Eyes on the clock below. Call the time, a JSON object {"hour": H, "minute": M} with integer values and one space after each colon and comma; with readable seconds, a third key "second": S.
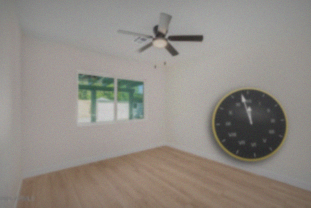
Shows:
{"hour": 11, "minute": 58}
